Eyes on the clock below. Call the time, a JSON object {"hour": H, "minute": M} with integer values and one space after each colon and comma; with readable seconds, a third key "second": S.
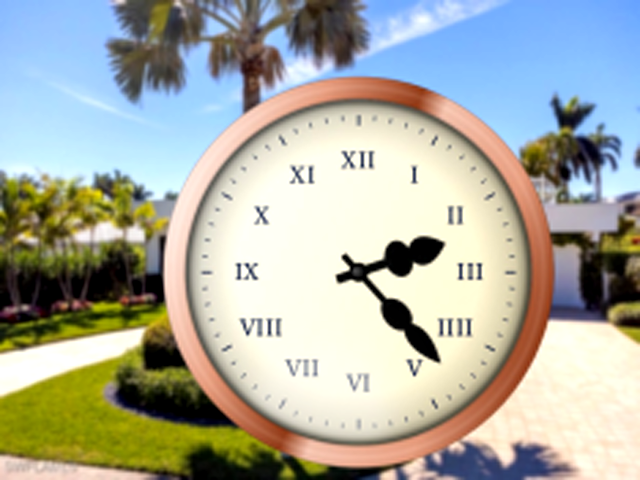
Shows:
{"hour": 2, "minute": 23}
